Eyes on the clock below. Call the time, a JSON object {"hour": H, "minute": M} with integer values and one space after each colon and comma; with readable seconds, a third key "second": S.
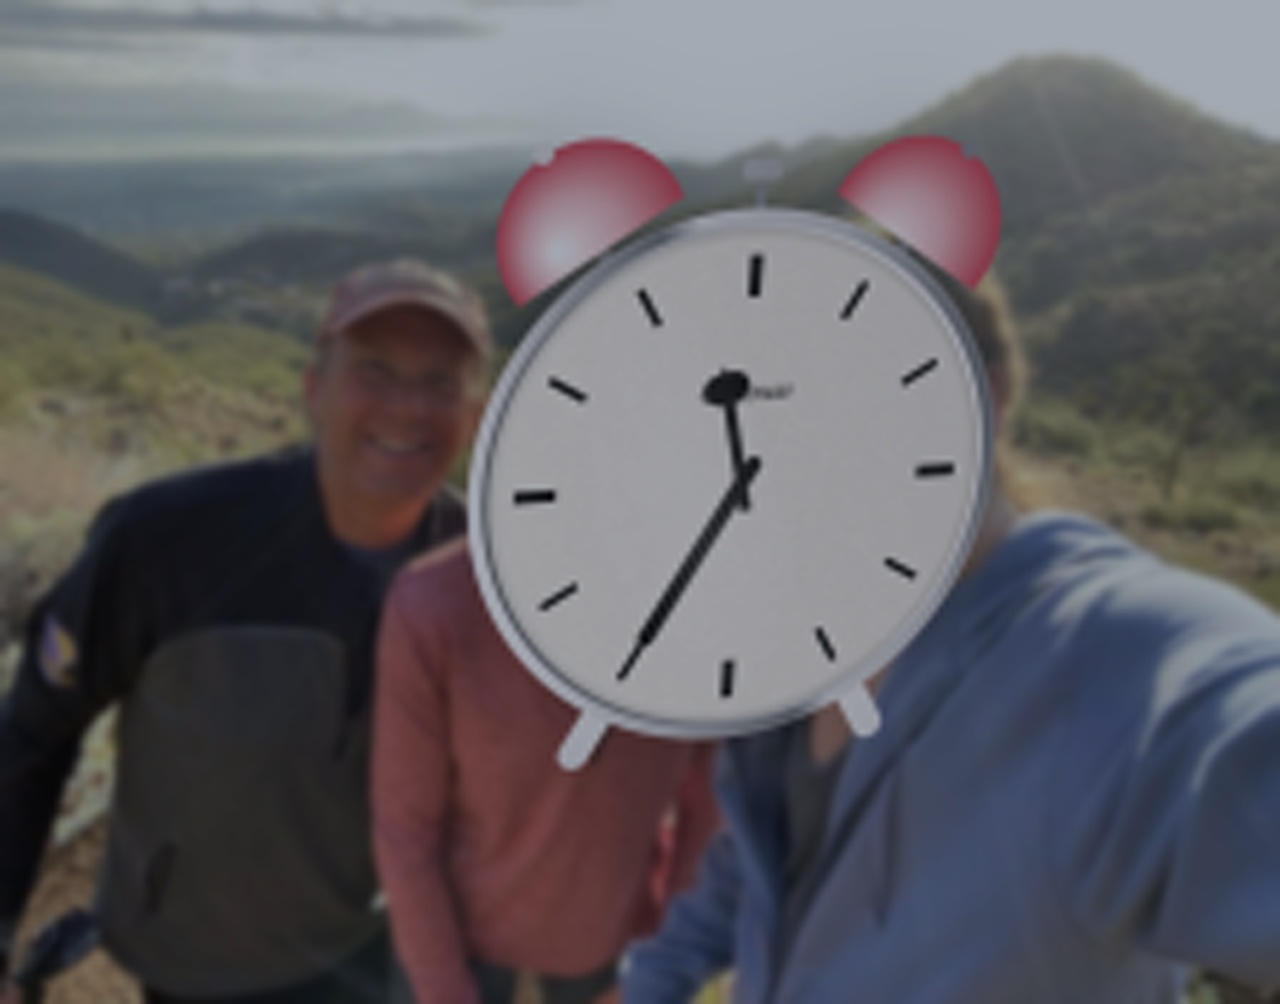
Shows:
{"hour": 11, "minute": 35}
